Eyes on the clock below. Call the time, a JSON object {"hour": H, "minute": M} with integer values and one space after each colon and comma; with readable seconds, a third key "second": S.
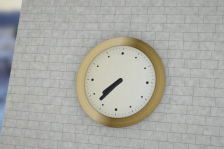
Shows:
{"hour": 7, "minute": 37}
